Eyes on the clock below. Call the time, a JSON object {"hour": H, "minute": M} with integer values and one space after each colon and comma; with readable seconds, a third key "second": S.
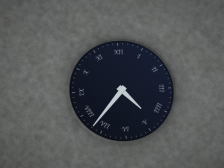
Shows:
{"hour": 4, "minute": 37}
